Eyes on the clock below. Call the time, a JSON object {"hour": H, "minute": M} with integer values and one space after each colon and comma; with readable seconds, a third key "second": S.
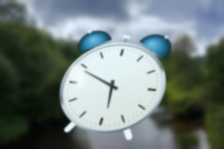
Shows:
{"hour": 5, "minute": 49}
